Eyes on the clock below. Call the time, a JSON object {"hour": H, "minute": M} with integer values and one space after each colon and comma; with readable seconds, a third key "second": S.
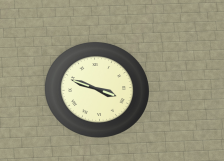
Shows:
{"hour": 3, "minute": 49}
